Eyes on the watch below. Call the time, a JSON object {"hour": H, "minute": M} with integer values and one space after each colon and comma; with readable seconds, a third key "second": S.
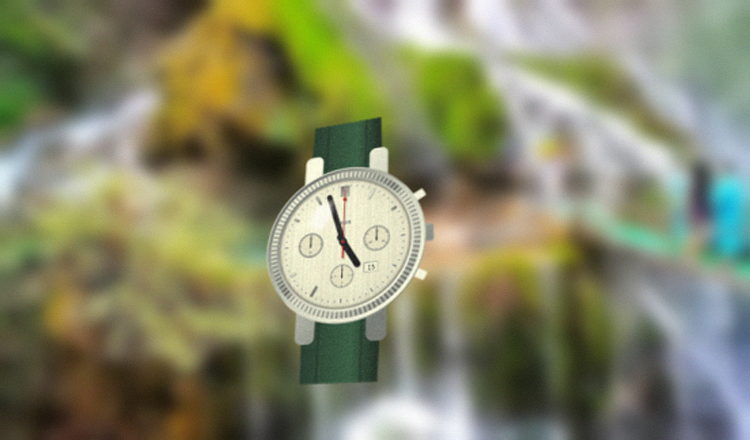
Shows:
{"hour": 4, "minute": 57}
